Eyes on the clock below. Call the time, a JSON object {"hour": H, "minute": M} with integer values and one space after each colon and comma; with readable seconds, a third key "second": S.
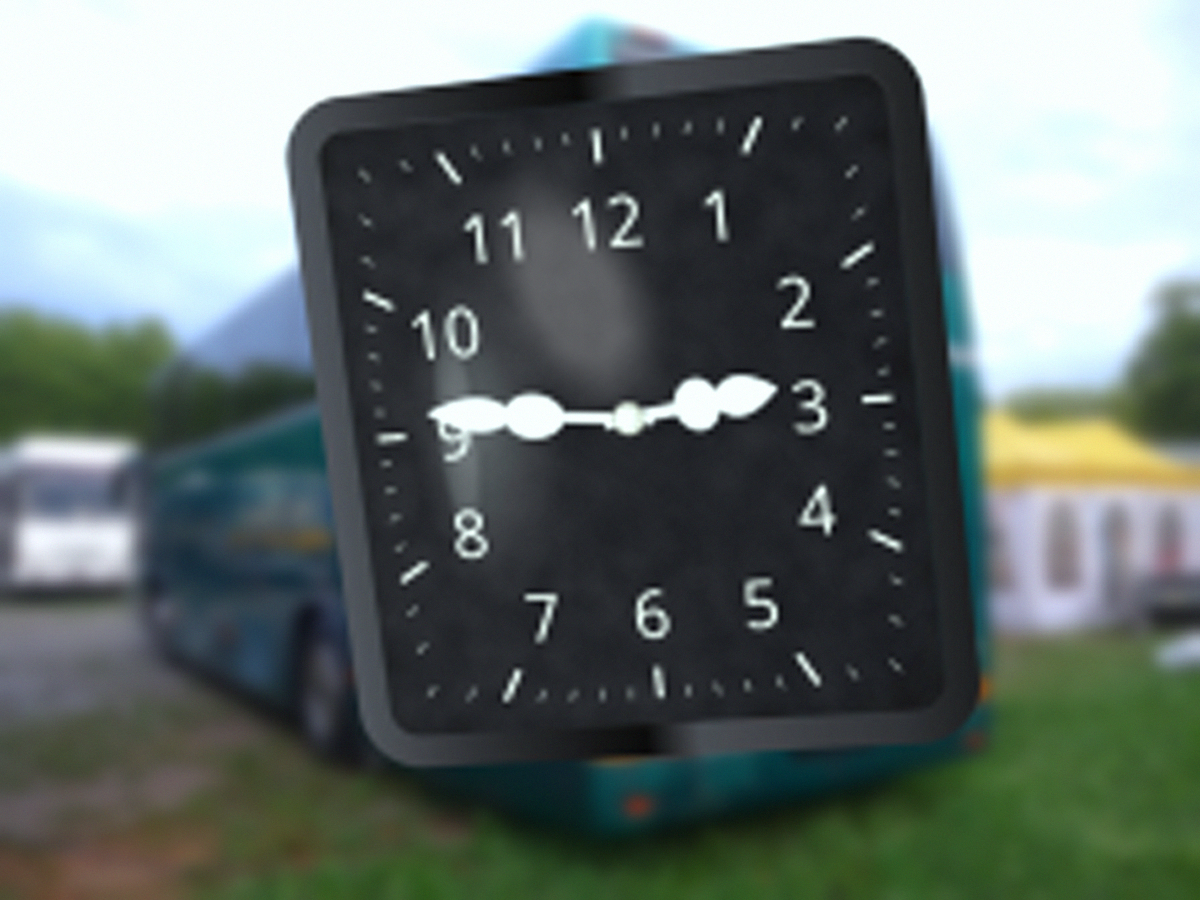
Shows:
{"hour": 2, "minute": 46}
